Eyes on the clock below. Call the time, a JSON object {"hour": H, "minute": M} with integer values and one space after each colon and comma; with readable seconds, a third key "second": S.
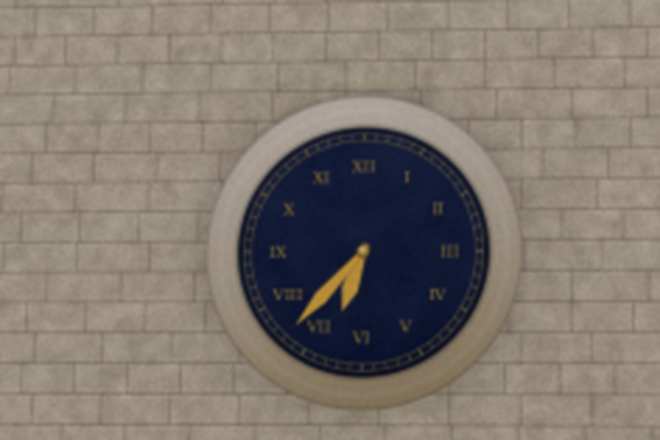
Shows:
{"hour": 6, "minute": 37}
